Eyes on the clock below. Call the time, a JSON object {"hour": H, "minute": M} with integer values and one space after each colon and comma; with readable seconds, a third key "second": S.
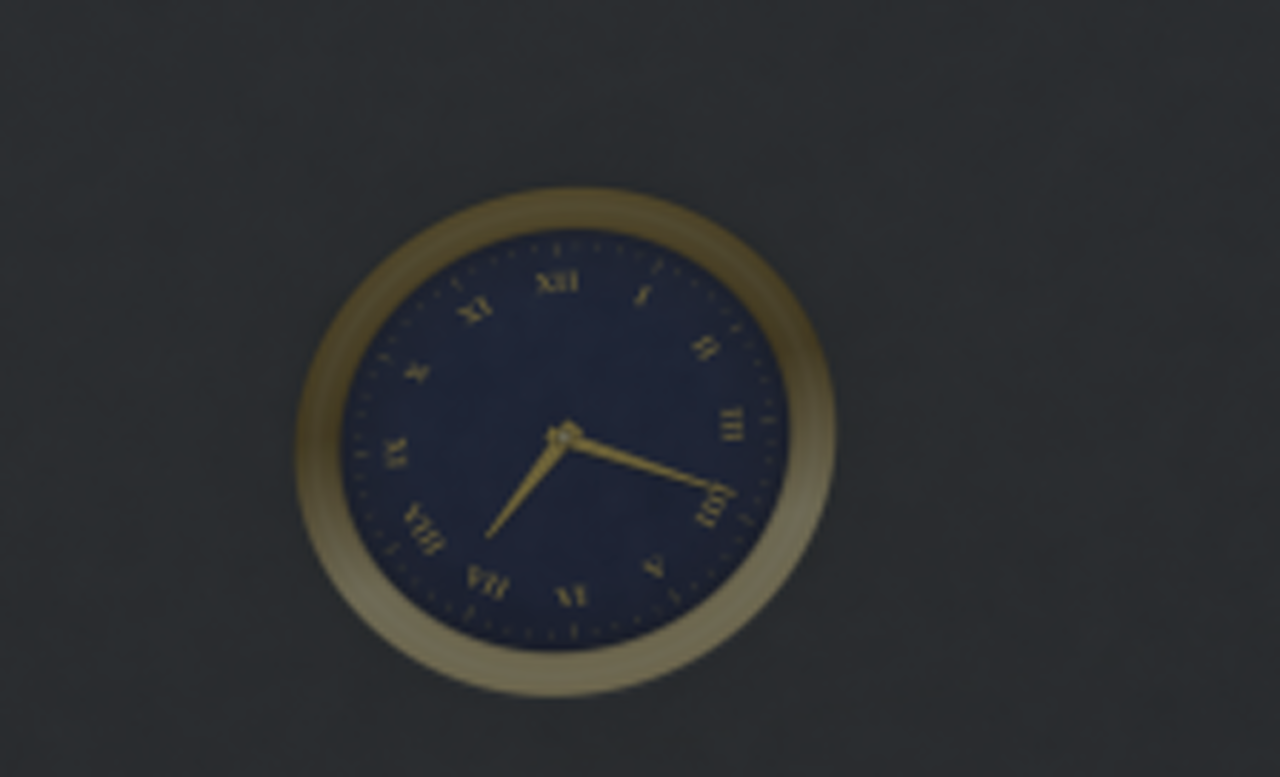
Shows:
{"hour": 7, "minute": 19}
